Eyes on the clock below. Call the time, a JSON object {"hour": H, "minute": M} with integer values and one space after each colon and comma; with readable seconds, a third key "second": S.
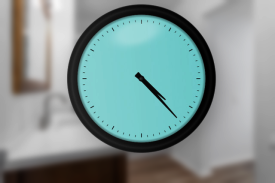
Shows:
{"hour": 4, "minute": 23}
